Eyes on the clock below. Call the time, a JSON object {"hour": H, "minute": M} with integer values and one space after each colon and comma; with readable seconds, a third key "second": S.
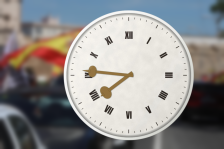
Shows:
{"hour": 7, "minute": 46}
